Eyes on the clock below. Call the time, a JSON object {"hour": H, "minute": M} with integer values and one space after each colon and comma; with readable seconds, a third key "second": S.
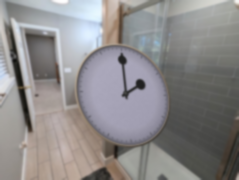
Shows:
{"hour": 2, "minute": 0}
